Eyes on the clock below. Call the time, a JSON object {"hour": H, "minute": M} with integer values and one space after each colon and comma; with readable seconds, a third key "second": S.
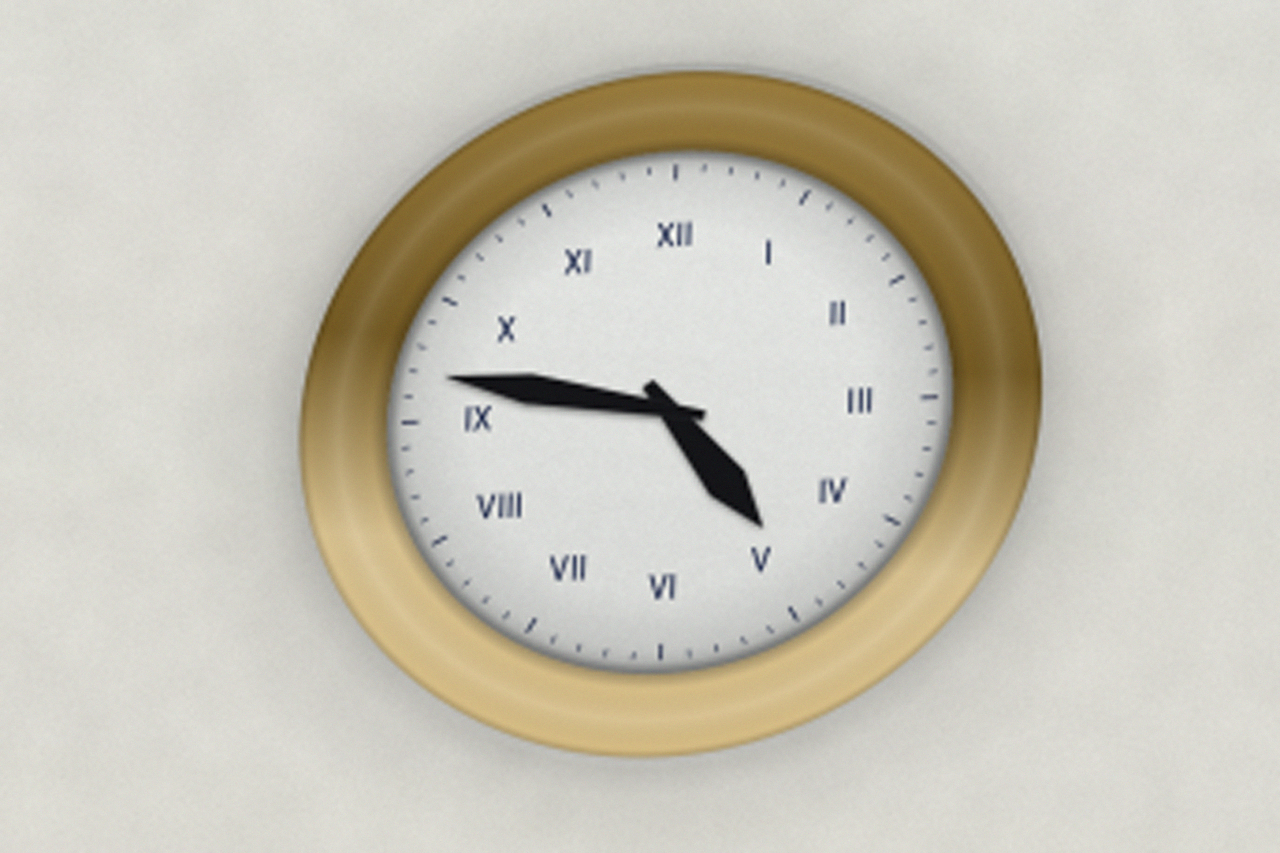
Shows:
{"hour": 4, "minute": 47}
